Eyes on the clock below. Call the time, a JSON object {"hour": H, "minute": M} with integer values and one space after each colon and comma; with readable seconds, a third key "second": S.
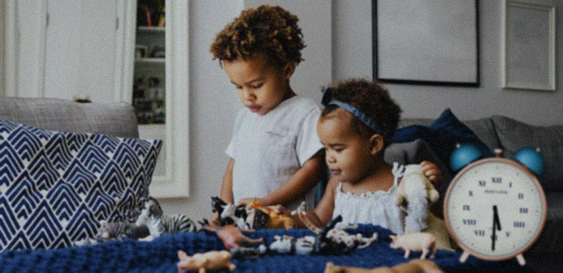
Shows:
{"hour": 5, "minute": 30}
